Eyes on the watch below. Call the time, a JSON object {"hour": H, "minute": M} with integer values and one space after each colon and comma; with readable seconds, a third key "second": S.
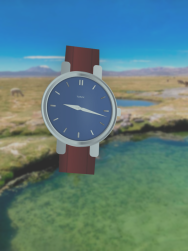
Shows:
{"hour": 9, "minute": 17}
